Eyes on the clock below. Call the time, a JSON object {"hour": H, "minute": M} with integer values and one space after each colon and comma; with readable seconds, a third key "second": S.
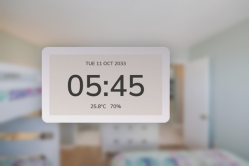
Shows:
{"hour": 5, "minute": 45}
